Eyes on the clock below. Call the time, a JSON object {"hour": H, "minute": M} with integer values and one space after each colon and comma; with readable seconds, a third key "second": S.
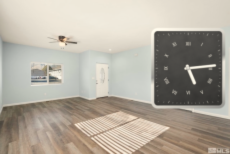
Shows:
{"hour": 5, "minute": 14}
